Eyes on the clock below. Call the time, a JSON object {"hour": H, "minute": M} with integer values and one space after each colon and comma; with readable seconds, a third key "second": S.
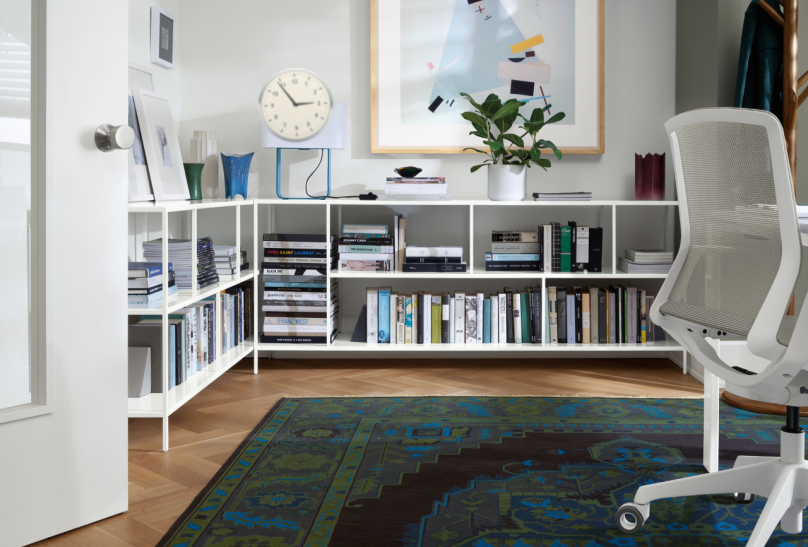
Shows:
{"hour": 2, "minute": 54}
